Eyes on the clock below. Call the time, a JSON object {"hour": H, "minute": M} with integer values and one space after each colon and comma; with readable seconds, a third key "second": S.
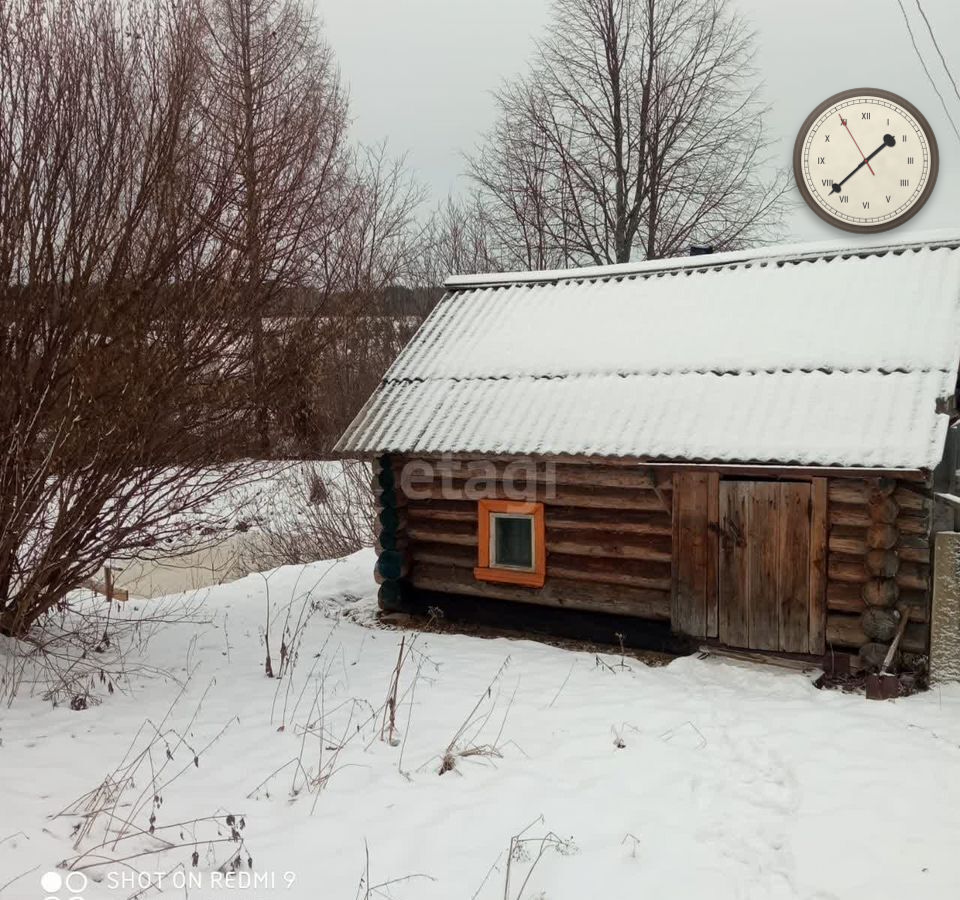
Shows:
{"hour": 1, "minute": 37, "second": 55}
